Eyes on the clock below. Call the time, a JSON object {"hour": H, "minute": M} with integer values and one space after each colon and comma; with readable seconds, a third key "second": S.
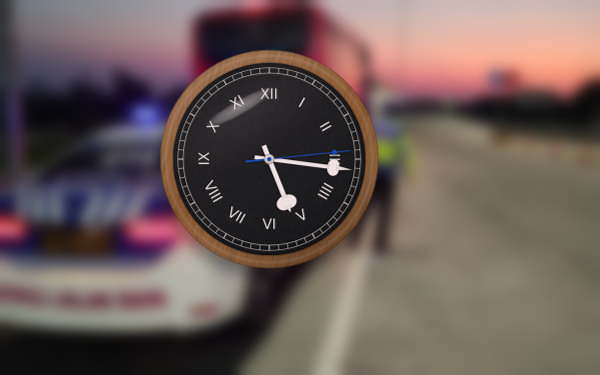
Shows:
{"hour": 5, "minute": 16, "second": 14}
